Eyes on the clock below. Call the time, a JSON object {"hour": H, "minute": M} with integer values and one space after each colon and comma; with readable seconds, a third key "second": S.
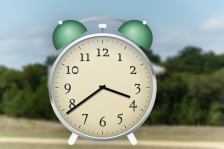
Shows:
{"hour": 3, "minute": 39}
